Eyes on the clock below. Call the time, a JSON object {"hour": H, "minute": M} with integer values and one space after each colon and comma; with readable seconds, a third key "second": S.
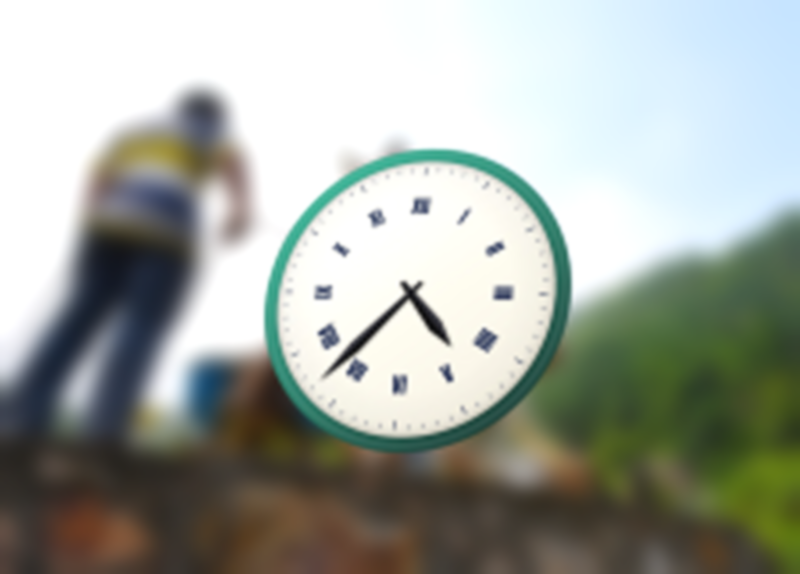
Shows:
{"hour": 4, "minute": 37}
